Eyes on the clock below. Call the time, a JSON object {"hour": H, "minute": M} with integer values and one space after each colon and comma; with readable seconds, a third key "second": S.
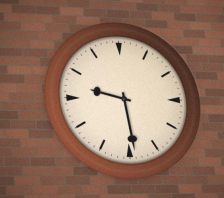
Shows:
{"hour": 9, "minute": 29}
